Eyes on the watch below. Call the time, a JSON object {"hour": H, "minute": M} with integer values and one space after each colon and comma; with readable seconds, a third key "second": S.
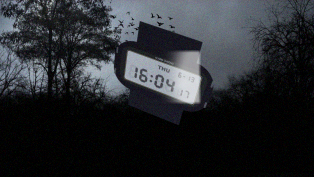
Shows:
{"hour": 16, "minute": 4, "second": 17}
